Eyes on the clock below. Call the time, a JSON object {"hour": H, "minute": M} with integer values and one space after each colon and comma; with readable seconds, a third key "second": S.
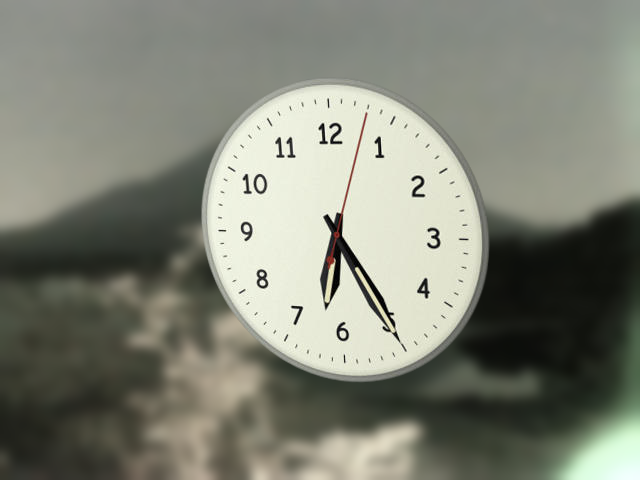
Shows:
{"hour": 6, "minute": 25, "second": 3}
